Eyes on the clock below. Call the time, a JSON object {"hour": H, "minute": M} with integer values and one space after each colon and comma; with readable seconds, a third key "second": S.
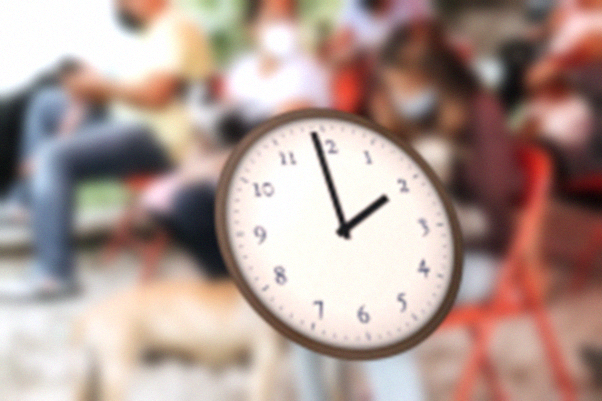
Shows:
{"hour": 1, "minute": 59}
